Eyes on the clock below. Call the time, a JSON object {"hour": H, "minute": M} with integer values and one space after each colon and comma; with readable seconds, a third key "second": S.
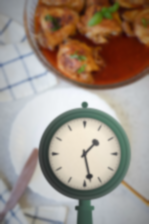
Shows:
{"hour": 1, "minute": 28}
